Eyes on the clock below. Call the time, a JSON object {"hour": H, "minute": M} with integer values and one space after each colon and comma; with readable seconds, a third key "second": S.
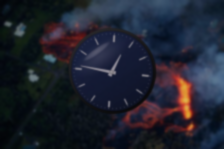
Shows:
{"hour": 12, "minute": 46}
